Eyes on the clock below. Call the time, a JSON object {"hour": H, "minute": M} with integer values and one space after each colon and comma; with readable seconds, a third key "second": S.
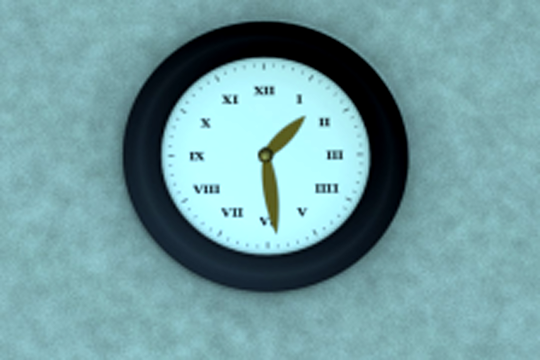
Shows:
{"hour": 1, "minute": 29}
